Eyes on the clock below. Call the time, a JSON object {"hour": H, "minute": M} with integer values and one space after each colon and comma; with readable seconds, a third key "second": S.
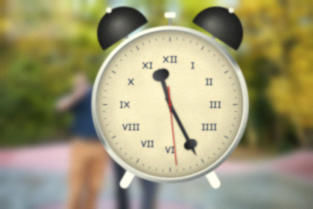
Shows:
{"hour": 11, "minute": 25, "second": 29}
